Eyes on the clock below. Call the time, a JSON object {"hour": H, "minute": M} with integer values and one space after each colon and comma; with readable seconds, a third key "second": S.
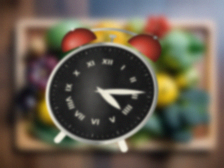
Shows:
{"hour": 4, "minute": 14}
